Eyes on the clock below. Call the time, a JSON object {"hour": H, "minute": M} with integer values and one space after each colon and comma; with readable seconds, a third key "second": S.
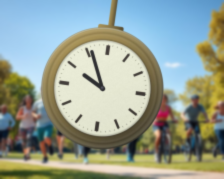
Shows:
{"hour": 9, "minute": 56}
